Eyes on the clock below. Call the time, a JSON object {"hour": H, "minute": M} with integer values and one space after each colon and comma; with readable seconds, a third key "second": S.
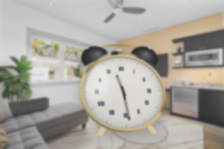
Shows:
{"hour": 11, "minute": 29}
